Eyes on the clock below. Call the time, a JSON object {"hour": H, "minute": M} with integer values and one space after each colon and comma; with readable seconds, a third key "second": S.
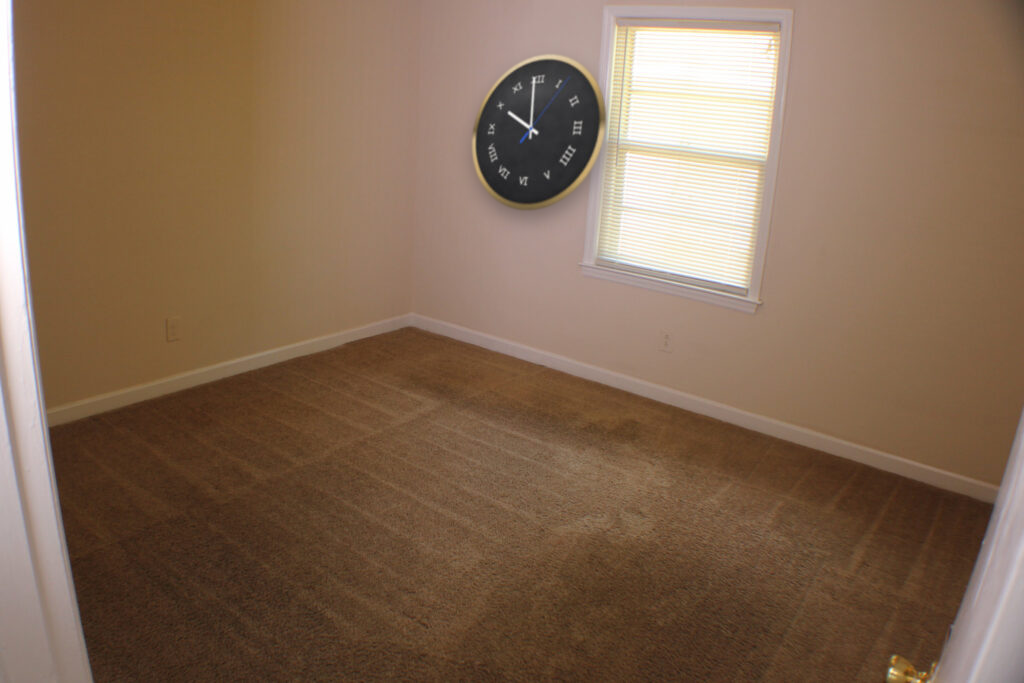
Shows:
{"hour": 9, "minute": 59, "second": 6}
